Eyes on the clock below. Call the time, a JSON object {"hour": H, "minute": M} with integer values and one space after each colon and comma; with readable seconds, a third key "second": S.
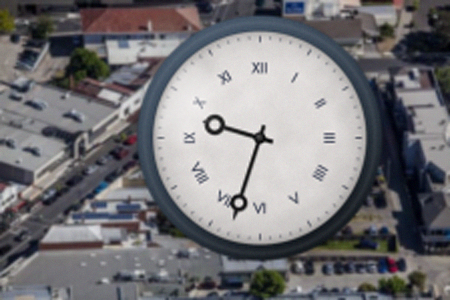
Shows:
{"hour": 9, "minute": 33}
